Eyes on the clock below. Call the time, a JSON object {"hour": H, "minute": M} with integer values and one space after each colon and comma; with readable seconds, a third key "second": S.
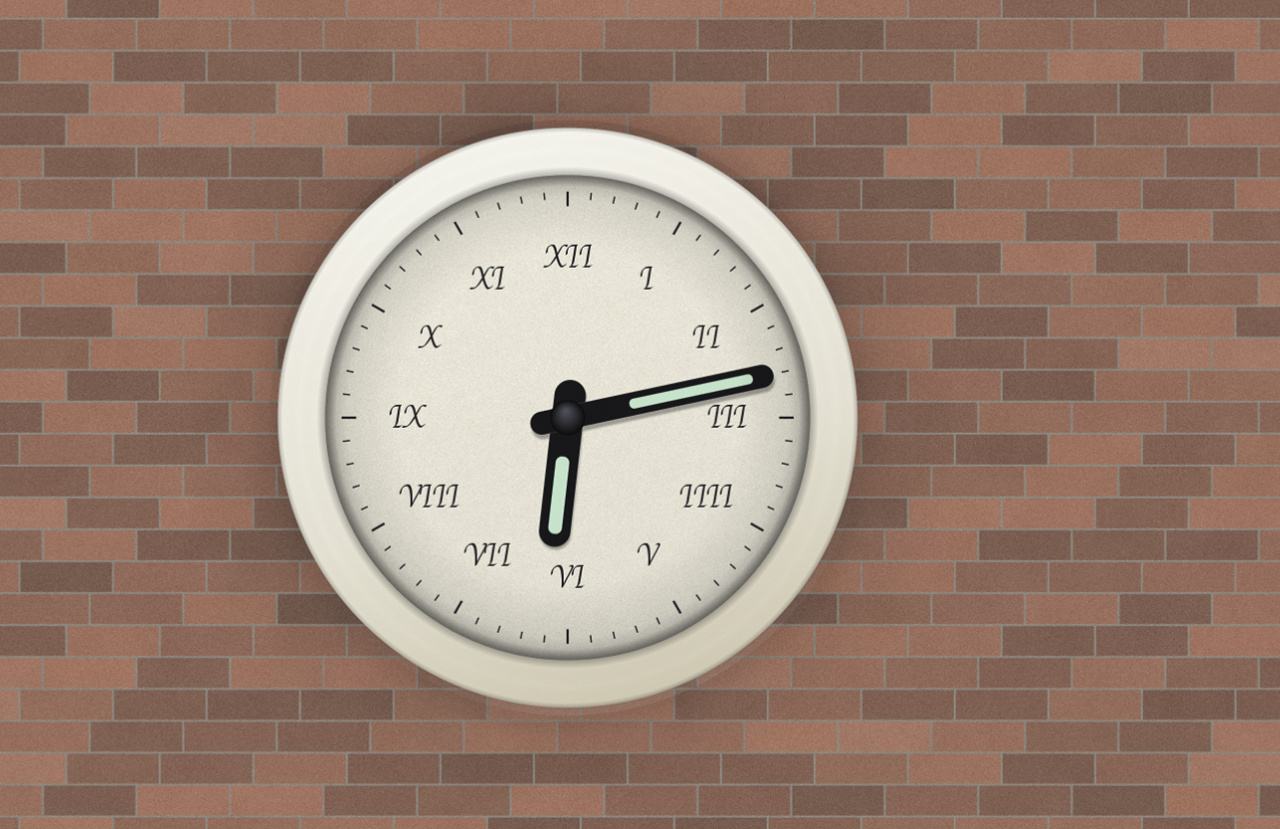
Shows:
{"hour": 6, "minute": 13}
